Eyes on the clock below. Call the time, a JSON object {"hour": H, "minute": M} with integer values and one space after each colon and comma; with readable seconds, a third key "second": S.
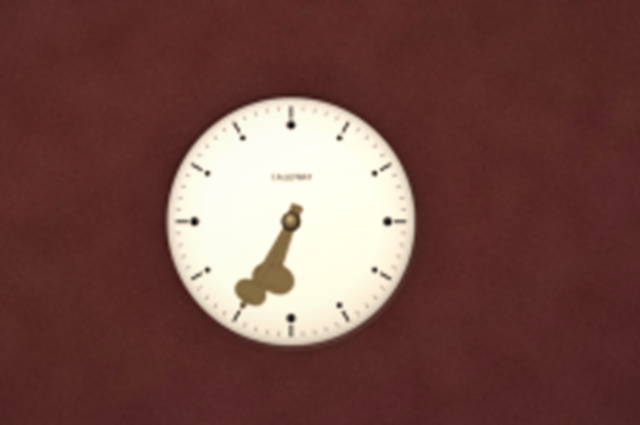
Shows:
{"hour": 6, "minute": 35}
